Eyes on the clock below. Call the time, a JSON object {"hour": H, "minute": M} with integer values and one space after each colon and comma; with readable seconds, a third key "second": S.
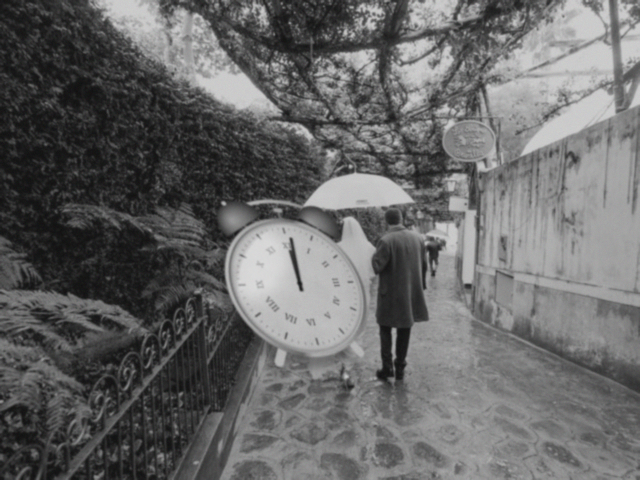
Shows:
{"hour": 12, "minute": 1}
